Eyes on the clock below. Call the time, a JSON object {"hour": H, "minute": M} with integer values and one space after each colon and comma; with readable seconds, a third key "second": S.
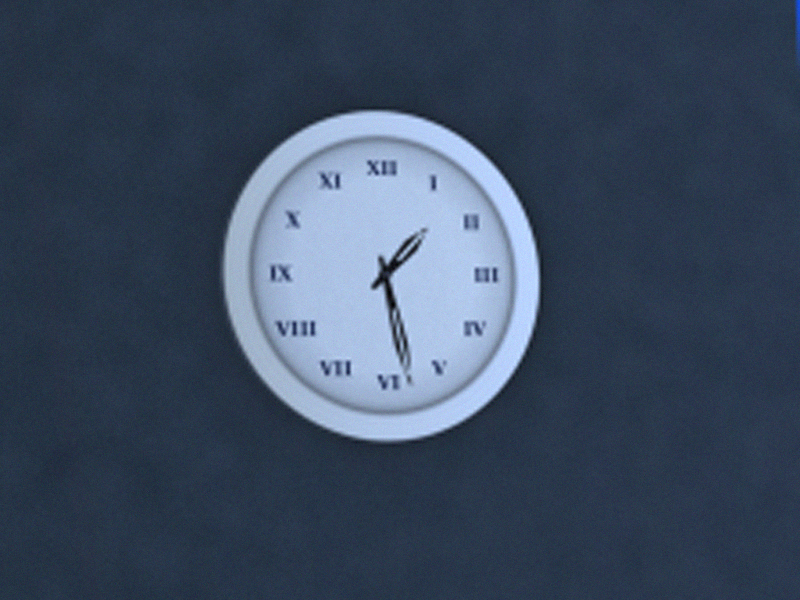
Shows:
{"hour": 1, "minute": 28}
